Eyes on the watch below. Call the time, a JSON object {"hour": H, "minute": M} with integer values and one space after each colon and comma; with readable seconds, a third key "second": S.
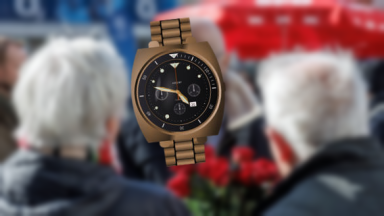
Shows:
{"hour": 4, "minute": 48}
